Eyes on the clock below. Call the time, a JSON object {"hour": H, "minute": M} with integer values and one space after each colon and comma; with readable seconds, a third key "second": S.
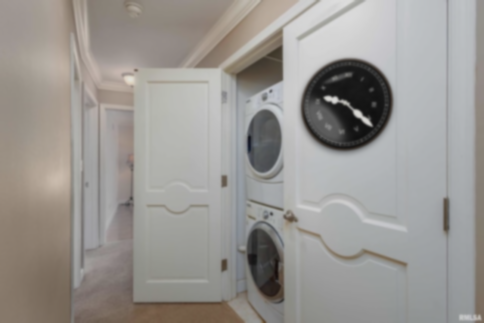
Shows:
{"hour": 9, "minute": 21}
